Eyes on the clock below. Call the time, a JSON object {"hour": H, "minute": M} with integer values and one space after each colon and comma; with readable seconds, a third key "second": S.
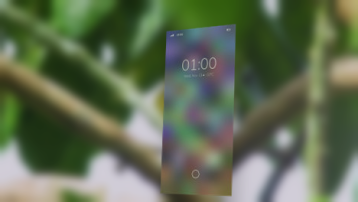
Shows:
{"hour": 1, "minute": 0}
